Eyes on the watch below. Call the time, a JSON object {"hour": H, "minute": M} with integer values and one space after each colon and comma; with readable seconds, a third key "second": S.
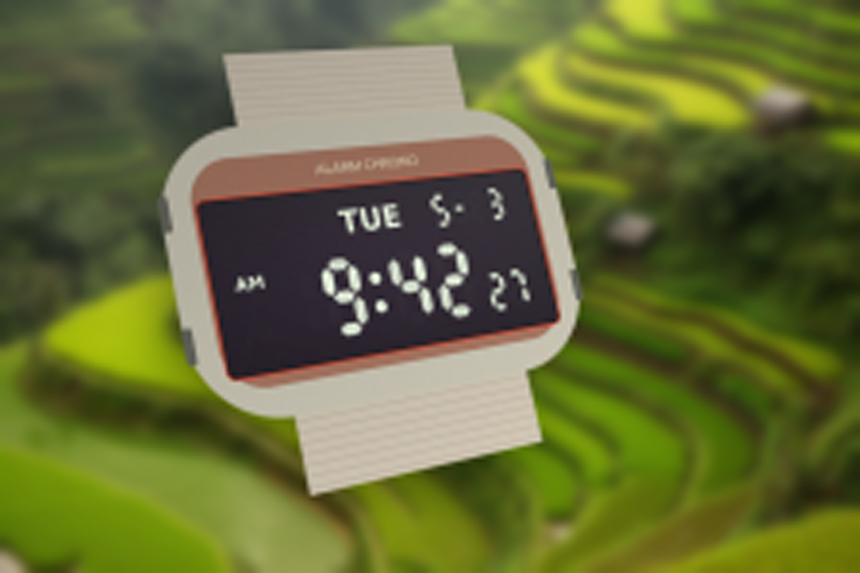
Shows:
{"hour": 9, "minute": 42, "second": 27}
